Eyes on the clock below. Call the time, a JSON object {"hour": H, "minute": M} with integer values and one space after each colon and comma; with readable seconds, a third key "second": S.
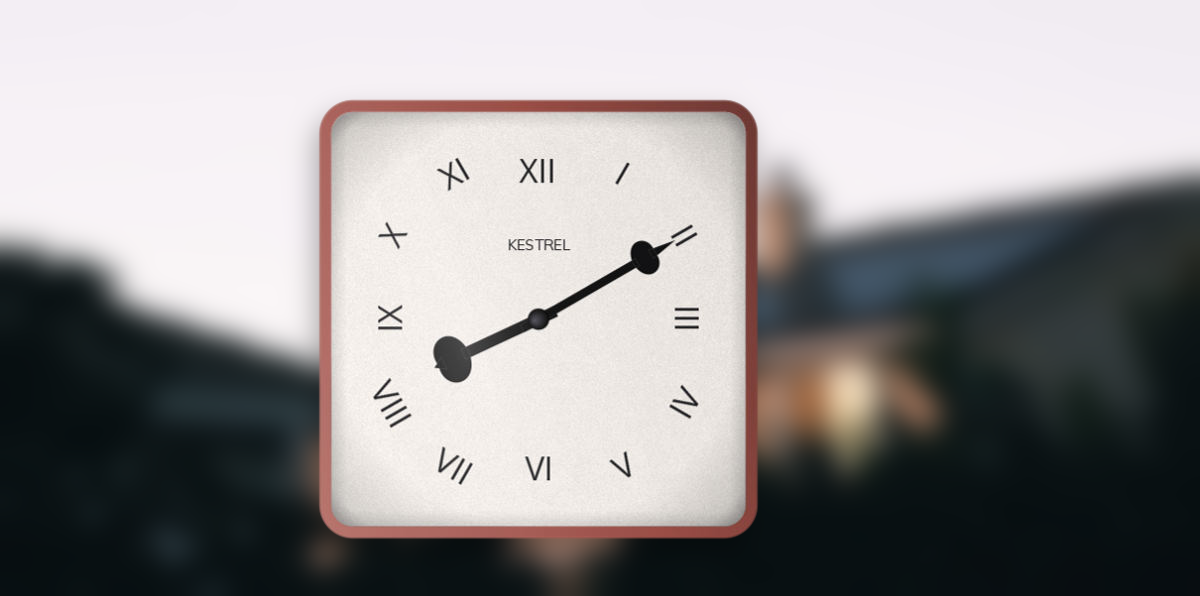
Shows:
{"hour": 8, "minute": 10}
